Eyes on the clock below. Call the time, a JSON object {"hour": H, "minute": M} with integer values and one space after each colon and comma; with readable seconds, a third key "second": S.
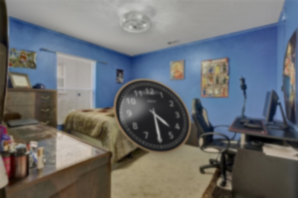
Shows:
{"hour": 4, "minute": 30}
